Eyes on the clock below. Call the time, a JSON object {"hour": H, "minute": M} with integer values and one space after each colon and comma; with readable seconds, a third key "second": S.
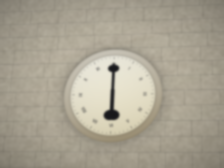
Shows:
{"hour": 6, "minute": 0}
